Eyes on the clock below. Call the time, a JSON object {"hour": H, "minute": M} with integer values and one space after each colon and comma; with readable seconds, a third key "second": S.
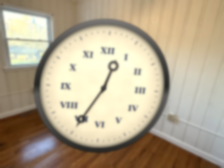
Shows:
{"hour": 12, "minute": 35}
